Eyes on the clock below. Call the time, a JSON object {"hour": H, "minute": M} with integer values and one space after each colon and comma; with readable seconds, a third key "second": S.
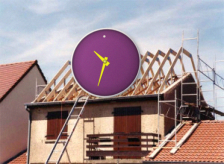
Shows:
{"hour": 10, "minute": 33}
